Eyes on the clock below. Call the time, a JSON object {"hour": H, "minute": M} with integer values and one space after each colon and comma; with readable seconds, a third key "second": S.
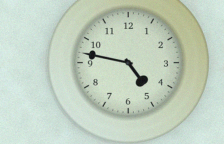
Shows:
{"hour": 4, "minute": 47}
